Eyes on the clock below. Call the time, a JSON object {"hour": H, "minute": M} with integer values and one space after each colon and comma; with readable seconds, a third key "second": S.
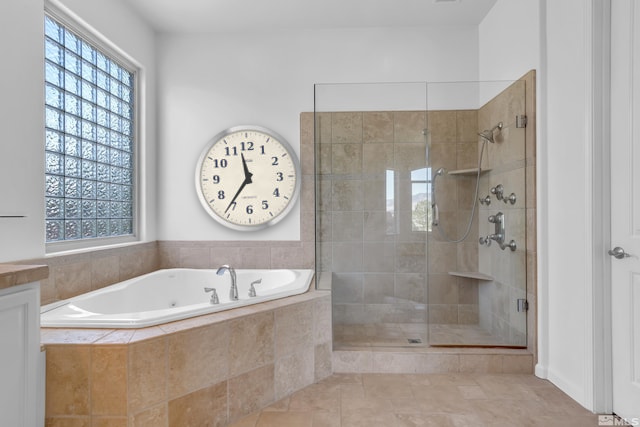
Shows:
{"hour": 11, "minute": 36}
